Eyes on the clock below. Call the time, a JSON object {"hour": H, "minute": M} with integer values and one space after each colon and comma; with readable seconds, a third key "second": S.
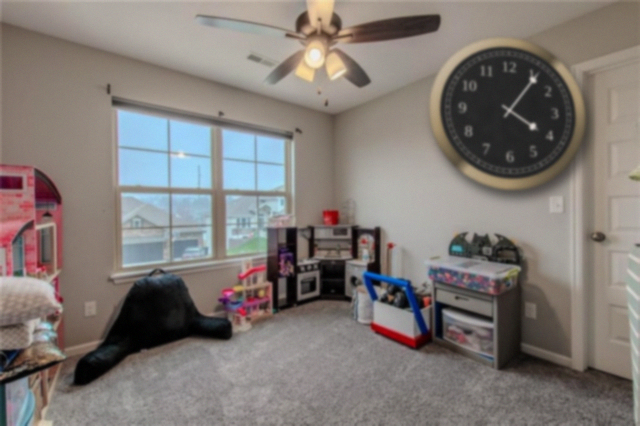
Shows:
{"hour": 4, "minute": 6}
